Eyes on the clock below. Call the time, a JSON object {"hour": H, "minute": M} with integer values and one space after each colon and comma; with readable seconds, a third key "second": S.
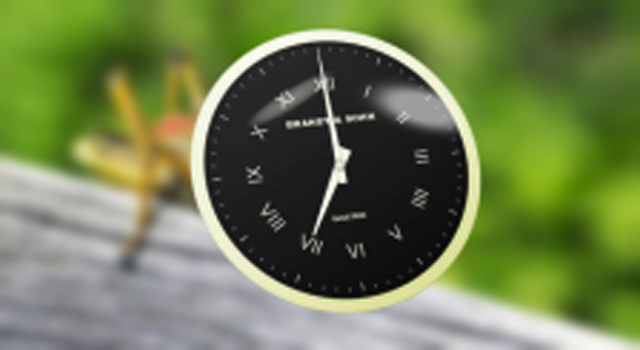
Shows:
{"hour": 7, "minute": 0}
